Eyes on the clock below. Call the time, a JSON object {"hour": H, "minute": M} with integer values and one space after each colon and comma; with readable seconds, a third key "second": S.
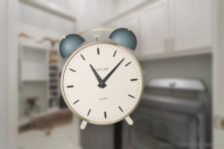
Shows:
{"hour": 11, "minute": 8}
